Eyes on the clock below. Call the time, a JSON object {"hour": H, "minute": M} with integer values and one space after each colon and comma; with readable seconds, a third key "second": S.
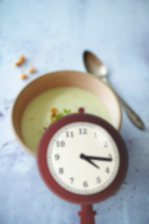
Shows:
{"hour": 4, "minute": 16}
